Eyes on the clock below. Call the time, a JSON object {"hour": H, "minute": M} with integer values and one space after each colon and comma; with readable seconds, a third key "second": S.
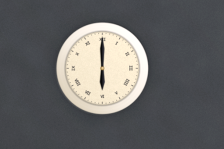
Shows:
{"hour": 6, "minute": 0}
